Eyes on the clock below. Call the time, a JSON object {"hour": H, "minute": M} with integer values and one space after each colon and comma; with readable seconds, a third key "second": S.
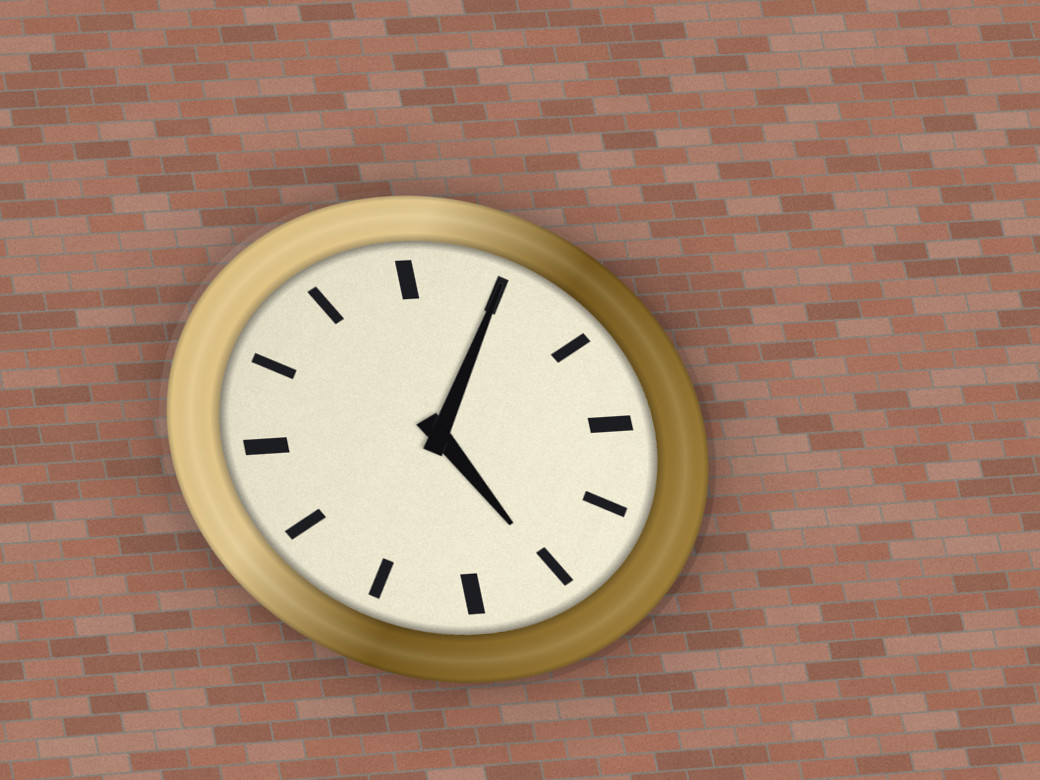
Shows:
{"hour": 5, "minute": 5}
